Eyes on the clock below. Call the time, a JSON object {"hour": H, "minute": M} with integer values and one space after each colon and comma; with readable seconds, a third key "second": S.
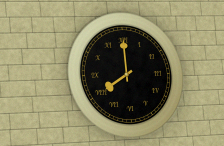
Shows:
{"hour": 8, "minute": 0}
